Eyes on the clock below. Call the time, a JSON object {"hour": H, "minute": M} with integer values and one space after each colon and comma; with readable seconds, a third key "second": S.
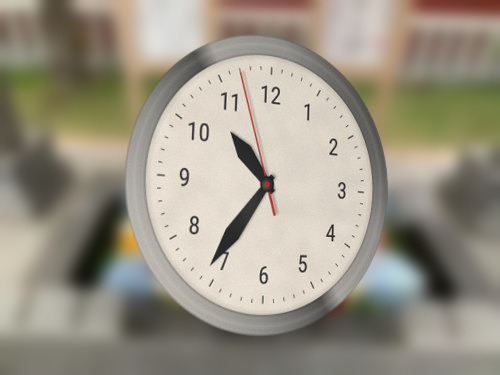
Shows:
{"hour": 10, "minute": 35, "second": 57}
